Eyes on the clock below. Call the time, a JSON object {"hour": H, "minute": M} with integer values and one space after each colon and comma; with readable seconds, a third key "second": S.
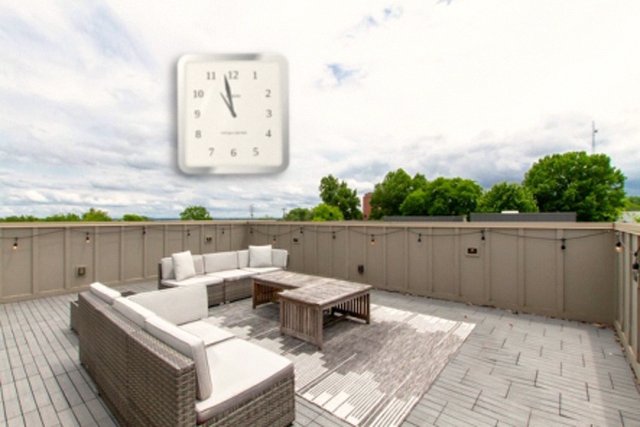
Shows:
{"hour": 10, "minute": 58}
